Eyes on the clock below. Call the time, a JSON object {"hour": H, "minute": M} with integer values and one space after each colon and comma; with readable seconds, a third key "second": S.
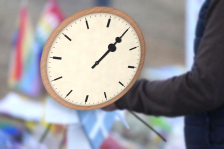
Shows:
{"hour": 1, "minute": 5}
